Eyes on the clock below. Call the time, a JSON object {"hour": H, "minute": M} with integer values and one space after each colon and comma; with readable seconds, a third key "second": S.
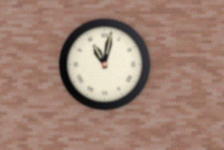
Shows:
{"hour": 11, "minute": 2}
